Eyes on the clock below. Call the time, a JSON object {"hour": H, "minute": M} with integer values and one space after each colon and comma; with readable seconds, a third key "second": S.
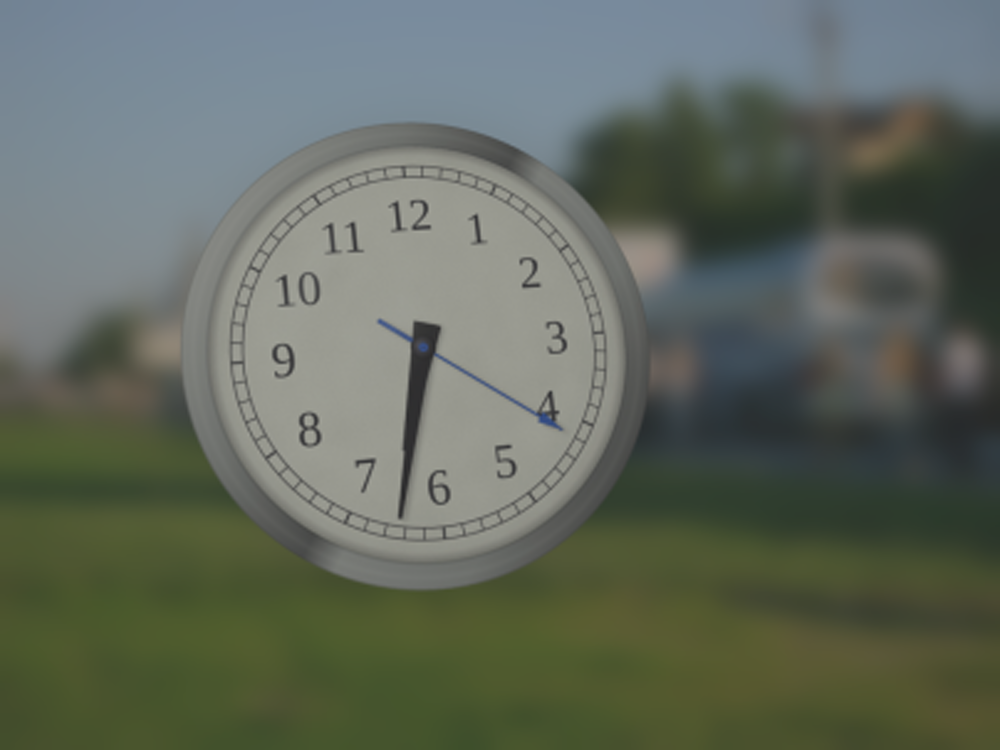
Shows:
{"hour": 6, "minute": 32, "second": 21}
